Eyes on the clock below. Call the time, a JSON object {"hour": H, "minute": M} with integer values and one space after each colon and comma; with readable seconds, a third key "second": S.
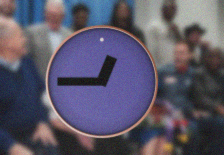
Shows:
{"hour": 12, "minute": 45}
